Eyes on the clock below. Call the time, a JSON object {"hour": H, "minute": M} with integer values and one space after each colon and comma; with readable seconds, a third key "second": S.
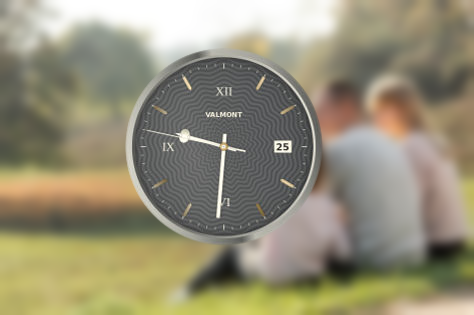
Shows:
{"hour": 9, "minute": 30, "second": 47}
